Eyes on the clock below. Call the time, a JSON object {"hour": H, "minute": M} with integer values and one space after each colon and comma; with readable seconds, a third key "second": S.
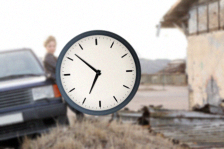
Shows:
{"hour": 6, "minute": 52}
